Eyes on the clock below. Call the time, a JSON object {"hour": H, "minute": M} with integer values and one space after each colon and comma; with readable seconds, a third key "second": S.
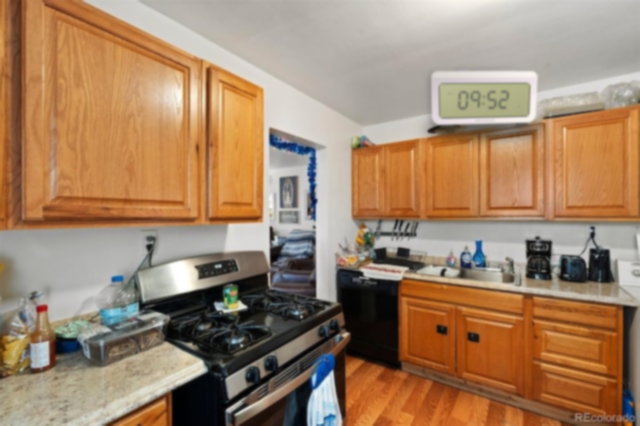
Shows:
{"hour": 9, "minute": 52}
